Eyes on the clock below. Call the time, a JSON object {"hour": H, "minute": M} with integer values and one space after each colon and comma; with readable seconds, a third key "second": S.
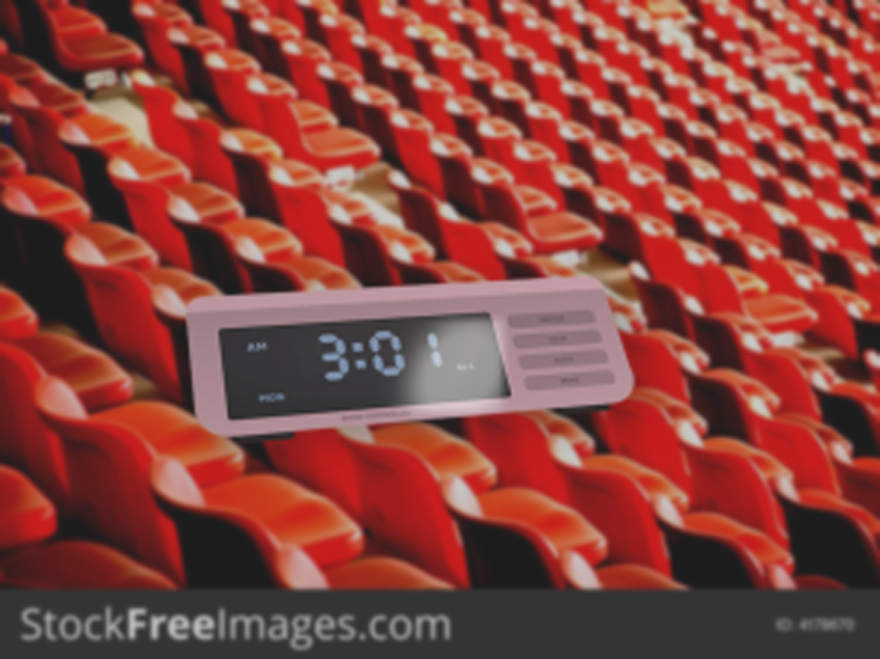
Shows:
{"hour": 3, "minute": 1}
